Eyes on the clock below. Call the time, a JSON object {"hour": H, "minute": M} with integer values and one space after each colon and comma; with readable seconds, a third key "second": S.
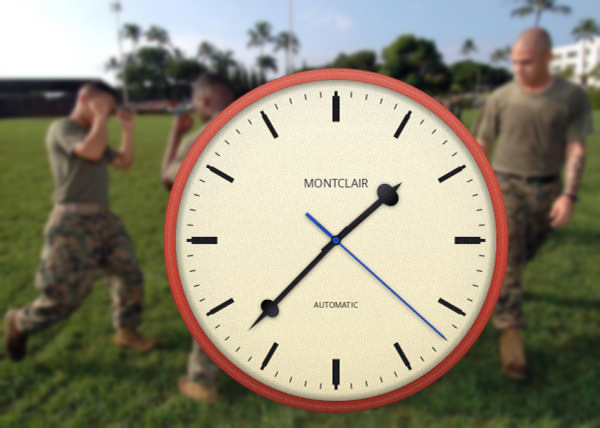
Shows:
{"hour": 1, "minute": 37, "second": 22}
